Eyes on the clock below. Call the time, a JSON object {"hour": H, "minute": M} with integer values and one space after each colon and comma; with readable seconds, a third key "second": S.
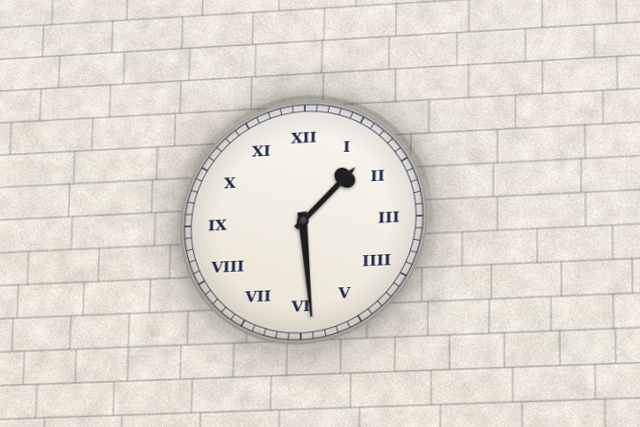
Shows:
{"hour": 1, "minute": 29}
